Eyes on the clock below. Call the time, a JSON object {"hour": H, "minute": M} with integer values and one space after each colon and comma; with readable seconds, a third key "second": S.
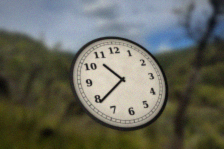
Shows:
{"hour": 10, "minute": 39}
